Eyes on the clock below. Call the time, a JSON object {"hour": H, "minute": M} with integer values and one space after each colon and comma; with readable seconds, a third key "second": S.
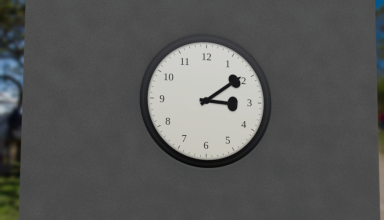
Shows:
{"hour": 3, "minute": 9}
